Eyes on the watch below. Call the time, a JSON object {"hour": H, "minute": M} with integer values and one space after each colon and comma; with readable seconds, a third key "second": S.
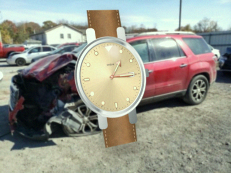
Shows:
{"hour": 1, "minute": 15}
